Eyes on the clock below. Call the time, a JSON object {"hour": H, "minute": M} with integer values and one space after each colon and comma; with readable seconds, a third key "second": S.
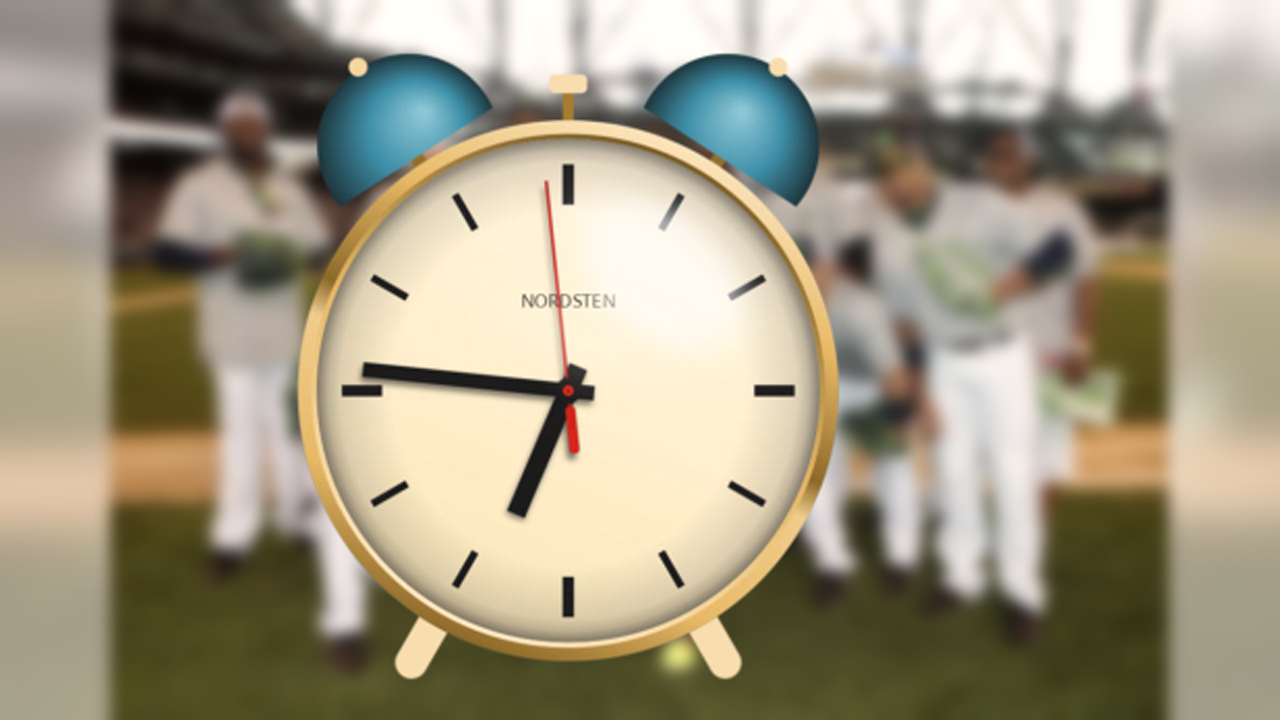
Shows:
{"hour": 6, "minute": 45, "second": 59}
